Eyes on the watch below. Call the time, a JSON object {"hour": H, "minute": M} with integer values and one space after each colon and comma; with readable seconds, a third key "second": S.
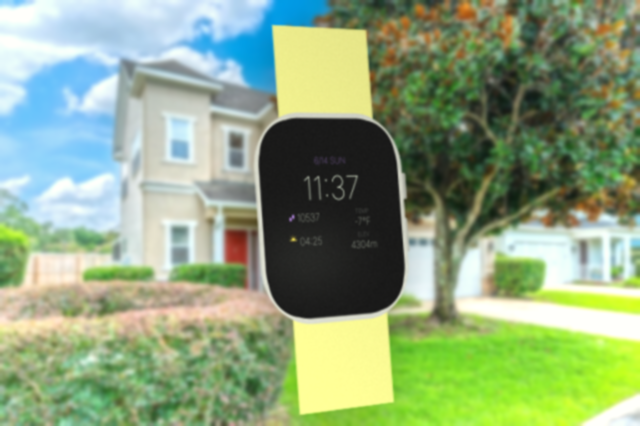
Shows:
{"hour": 11, "minute": 37}
